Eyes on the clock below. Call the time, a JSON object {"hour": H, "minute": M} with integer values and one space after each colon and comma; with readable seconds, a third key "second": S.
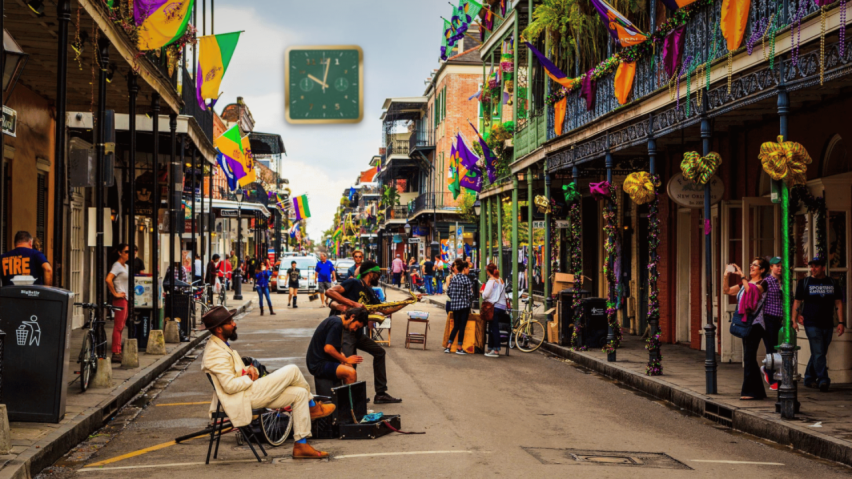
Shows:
{"hour": 10, "minute": 2}
